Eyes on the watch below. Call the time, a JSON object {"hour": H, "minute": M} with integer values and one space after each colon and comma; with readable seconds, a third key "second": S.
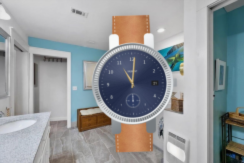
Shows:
{"hour": 11, "minute": 1}
